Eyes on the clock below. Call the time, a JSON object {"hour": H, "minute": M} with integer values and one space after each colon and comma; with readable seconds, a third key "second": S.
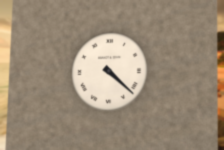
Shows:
{"hour": 4, "minute": 22}
